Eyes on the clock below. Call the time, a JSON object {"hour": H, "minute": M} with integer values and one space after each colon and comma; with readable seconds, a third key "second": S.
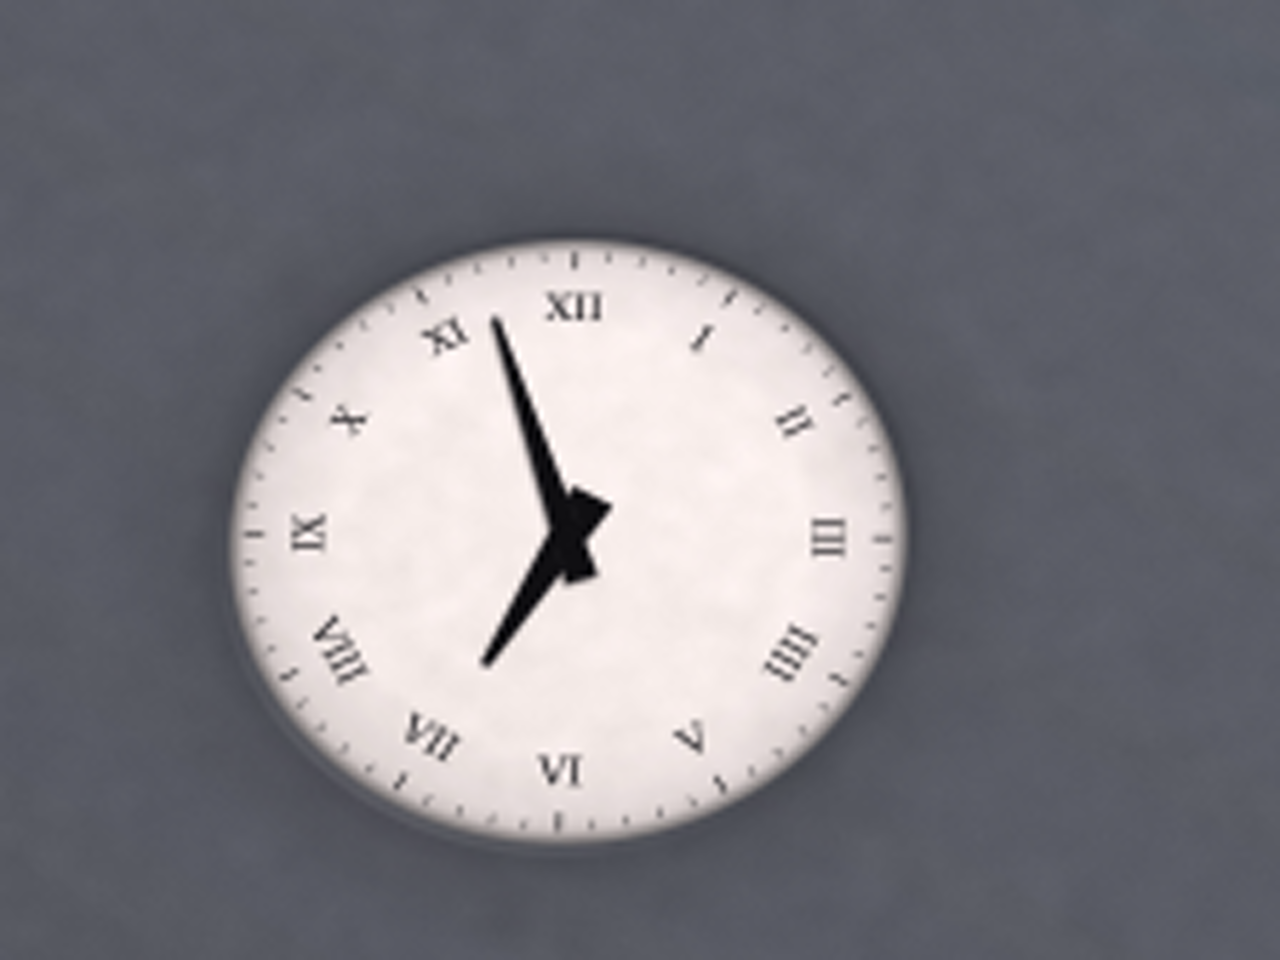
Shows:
{"hour": 6, "minute": 57}
